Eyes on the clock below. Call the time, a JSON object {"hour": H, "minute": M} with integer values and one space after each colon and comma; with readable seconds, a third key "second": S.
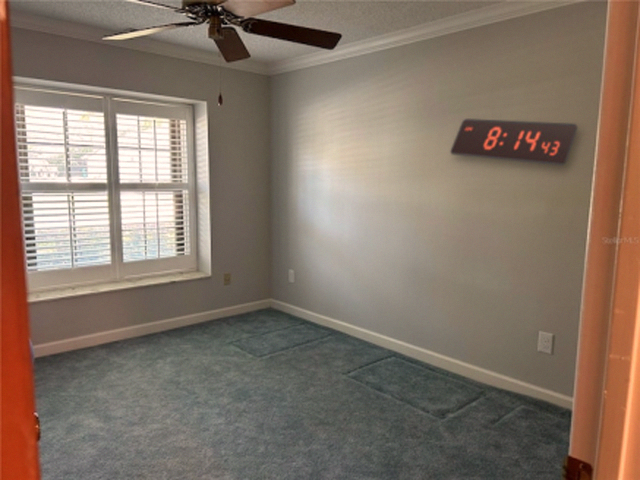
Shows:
{"hour": 8, "minute": 14, "second": 43}
